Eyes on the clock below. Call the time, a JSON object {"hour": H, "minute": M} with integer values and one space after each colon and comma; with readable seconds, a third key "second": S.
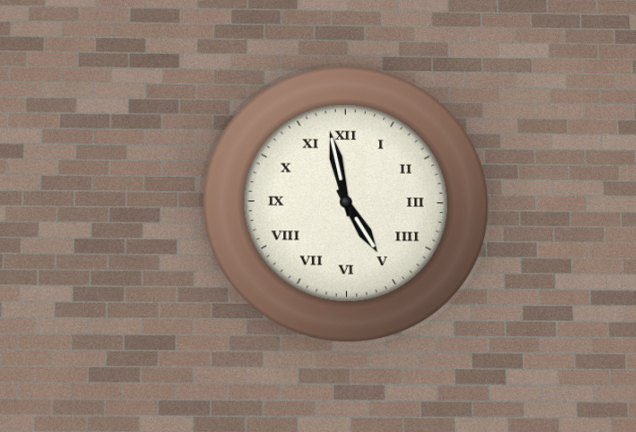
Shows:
{"hour": 4, "minute": 58}
